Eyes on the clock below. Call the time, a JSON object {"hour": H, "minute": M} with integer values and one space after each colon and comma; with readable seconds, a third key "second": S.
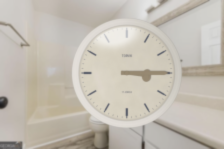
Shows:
{"hour": 3, "minute": 15}
